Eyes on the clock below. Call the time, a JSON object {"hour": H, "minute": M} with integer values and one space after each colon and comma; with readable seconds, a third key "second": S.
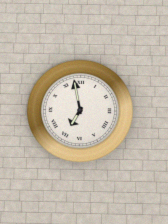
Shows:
{"hour": 6, "minute": 58}
